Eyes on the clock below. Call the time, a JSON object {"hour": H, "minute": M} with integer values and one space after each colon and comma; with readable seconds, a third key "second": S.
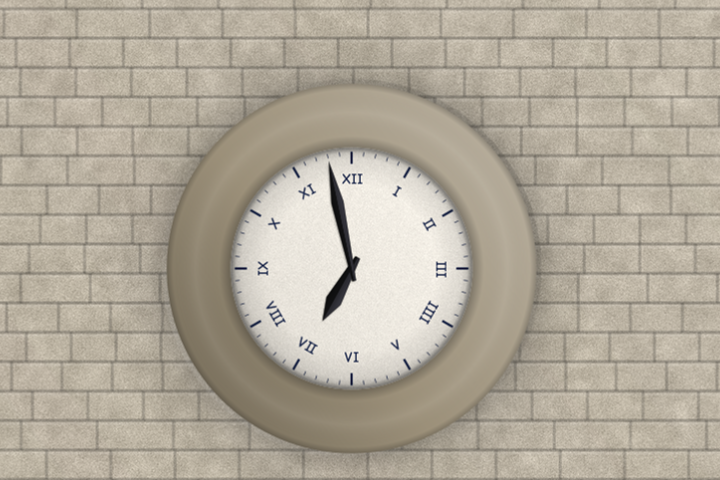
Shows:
{"hour": 6, "minute": 58}
